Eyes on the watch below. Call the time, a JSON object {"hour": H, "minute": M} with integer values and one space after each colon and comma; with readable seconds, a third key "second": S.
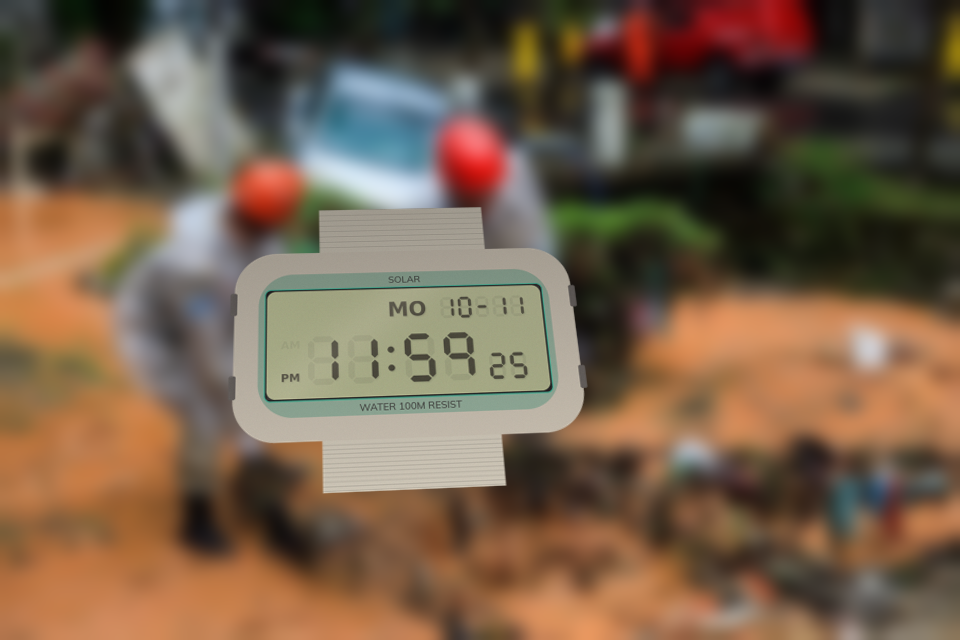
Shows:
{"hour": 11, "minute": 59, "second": 25}
